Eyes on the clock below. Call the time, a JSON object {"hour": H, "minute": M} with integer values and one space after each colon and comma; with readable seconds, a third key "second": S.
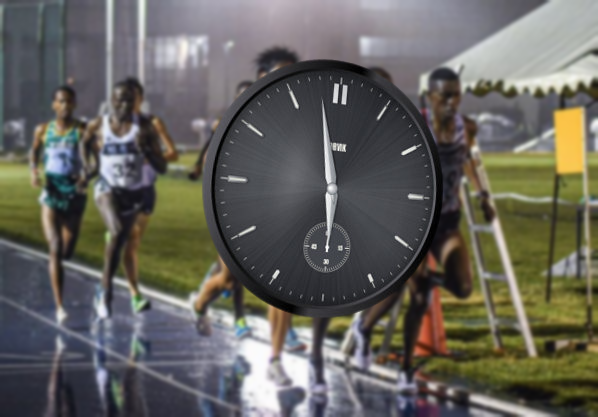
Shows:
{"hour": 5, "minute": 58}
